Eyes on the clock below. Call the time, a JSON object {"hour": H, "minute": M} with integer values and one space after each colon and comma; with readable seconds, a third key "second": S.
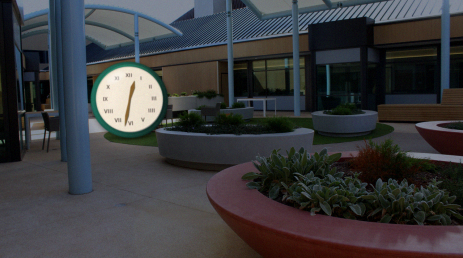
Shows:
{"hour": 12, "minute": 32}
